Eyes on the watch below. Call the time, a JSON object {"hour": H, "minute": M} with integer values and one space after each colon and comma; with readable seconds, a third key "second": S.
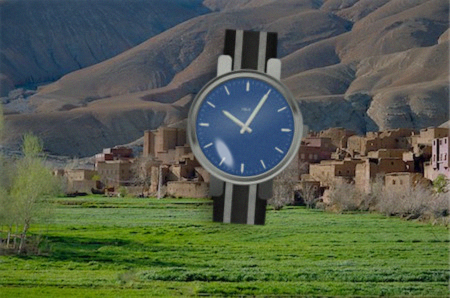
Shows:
{"hour": 10, "minute": 5}
